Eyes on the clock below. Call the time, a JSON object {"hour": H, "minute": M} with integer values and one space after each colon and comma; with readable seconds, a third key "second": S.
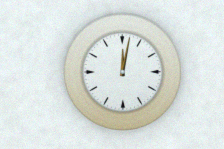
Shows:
{"hour": 12, "minute": 2}
